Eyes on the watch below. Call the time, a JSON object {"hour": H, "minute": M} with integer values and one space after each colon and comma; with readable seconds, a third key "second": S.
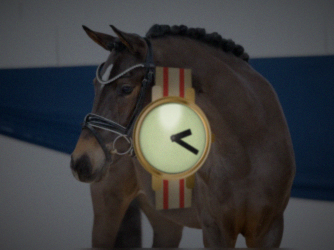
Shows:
{"hour": 2, "minute": 20}
